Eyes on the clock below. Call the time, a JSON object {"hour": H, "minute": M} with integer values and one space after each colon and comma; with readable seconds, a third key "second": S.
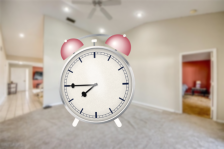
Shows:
{"hour": 7, "minute": 45}
